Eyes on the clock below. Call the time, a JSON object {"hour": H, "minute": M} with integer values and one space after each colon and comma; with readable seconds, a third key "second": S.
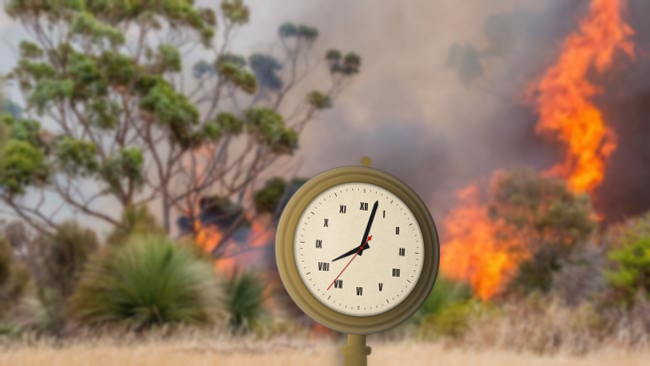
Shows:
{"hour": 8, "minute": 2, "second": 36}
